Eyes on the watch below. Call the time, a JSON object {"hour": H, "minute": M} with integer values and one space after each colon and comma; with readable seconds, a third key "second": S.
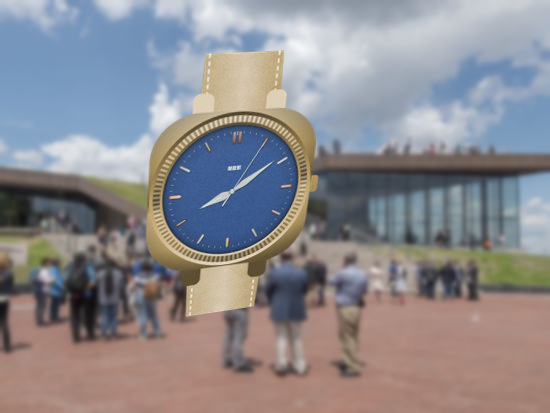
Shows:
{"hour": 8, "minute": 9, "second": 5}
